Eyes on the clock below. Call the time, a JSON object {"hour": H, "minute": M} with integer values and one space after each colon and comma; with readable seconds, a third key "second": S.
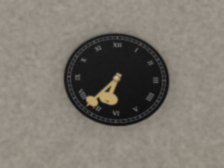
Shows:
{"hour": 6, "minute": 37}
